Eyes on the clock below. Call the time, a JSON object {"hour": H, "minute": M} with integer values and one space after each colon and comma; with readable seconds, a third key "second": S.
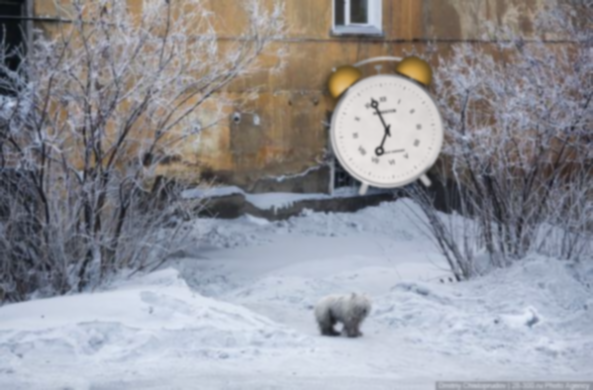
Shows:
{"hour": 6, "minute": 57}
